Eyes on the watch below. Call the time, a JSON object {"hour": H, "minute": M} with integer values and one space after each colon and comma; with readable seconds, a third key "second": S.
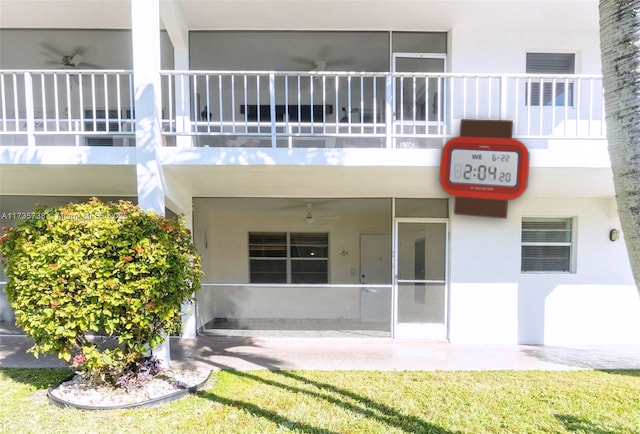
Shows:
{"hour": 2, "minute": 4, "second": 20}
